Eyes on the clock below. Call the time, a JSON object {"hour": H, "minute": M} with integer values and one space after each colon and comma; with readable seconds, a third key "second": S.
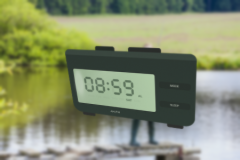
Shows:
{"hour": 8, "minute": 59}
